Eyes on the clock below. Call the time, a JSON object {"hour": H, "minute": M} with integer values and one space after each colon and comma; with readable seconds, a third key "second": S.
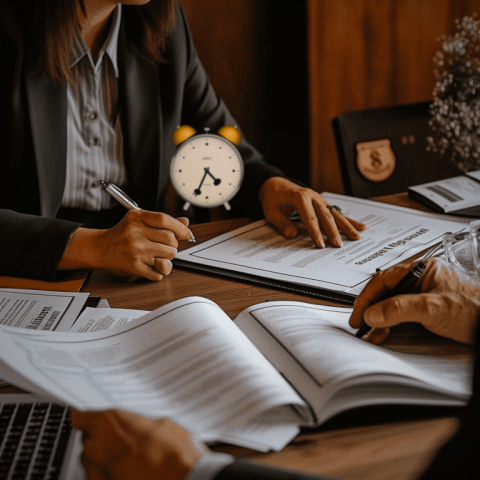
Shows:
{"hour": 4, "minute": 34}
